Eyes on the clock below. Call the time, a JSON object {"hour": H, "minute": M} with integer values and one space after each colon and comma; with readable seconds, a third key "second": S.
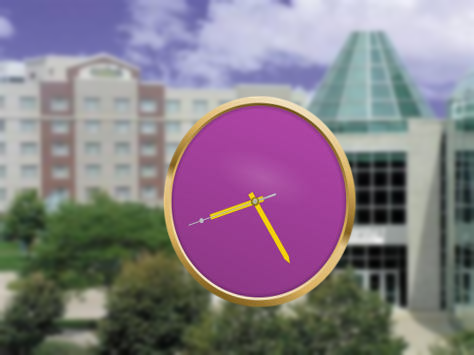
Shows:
{"hour": 8, "minute": 24, "second": 42}
